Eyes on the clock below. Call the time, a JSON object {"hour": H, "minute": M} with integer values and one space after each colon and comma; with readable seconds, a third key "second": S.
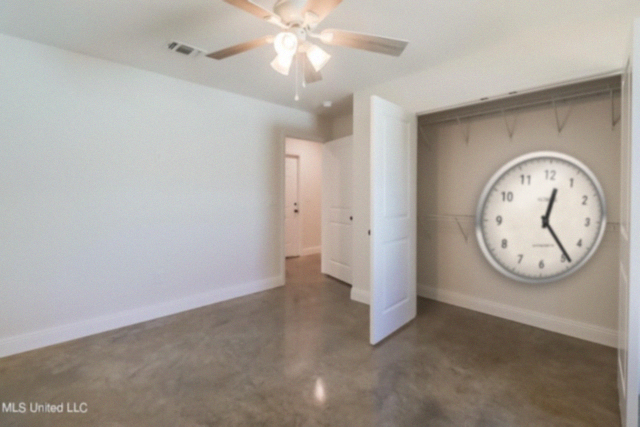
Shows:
{"hour": 12, "minute": 24}
